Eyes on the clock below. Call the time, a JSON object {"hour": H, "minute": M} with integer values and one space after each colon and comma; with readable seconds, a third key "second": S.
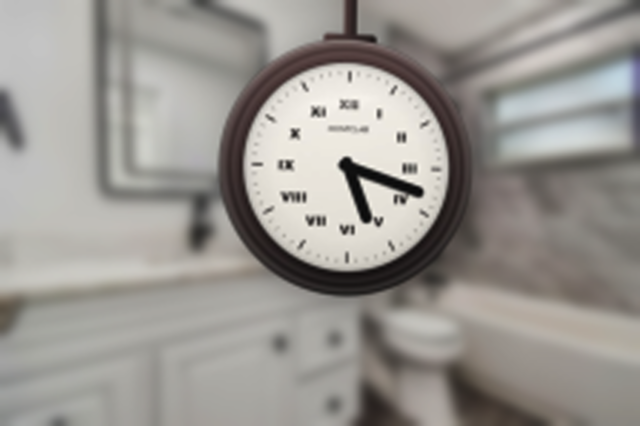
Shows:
{"hour": 5, "minute": 18}
